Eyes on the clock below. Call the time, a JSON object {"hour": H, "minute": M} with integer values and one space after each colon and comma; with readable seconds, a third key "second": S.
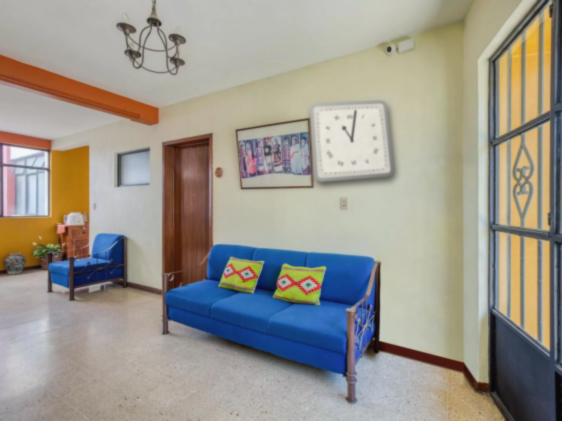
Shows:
{"hour": 11, "minute": 2}
